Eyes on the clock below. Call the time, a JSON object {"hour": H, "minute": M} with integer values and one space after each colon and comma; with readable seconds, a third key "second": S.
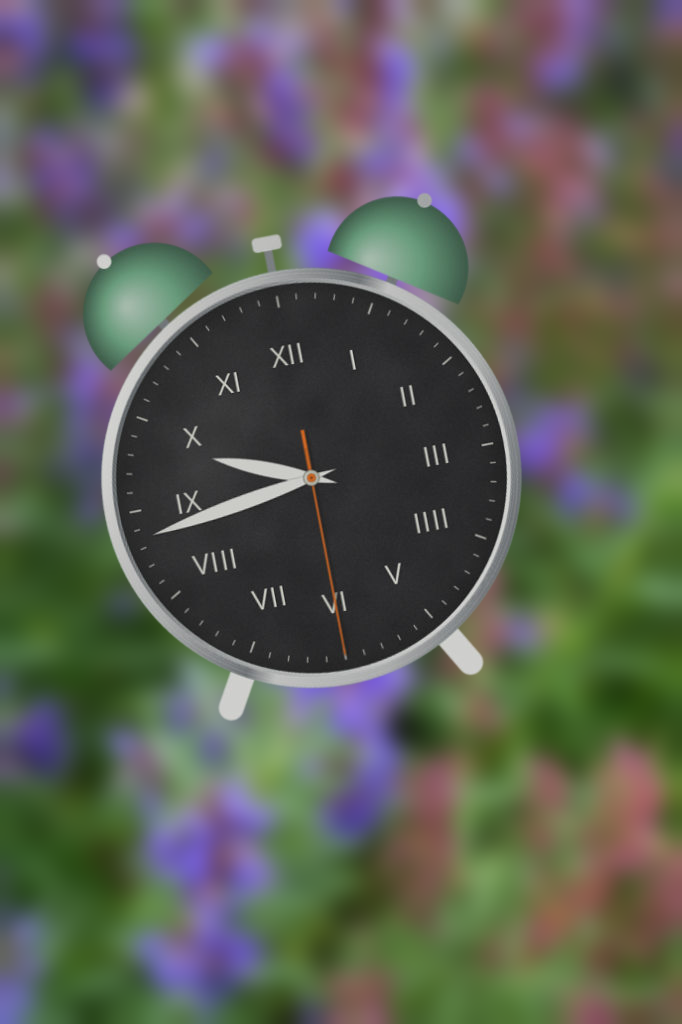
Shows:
{"hour": 9, "minute": 43, "second": 30}
